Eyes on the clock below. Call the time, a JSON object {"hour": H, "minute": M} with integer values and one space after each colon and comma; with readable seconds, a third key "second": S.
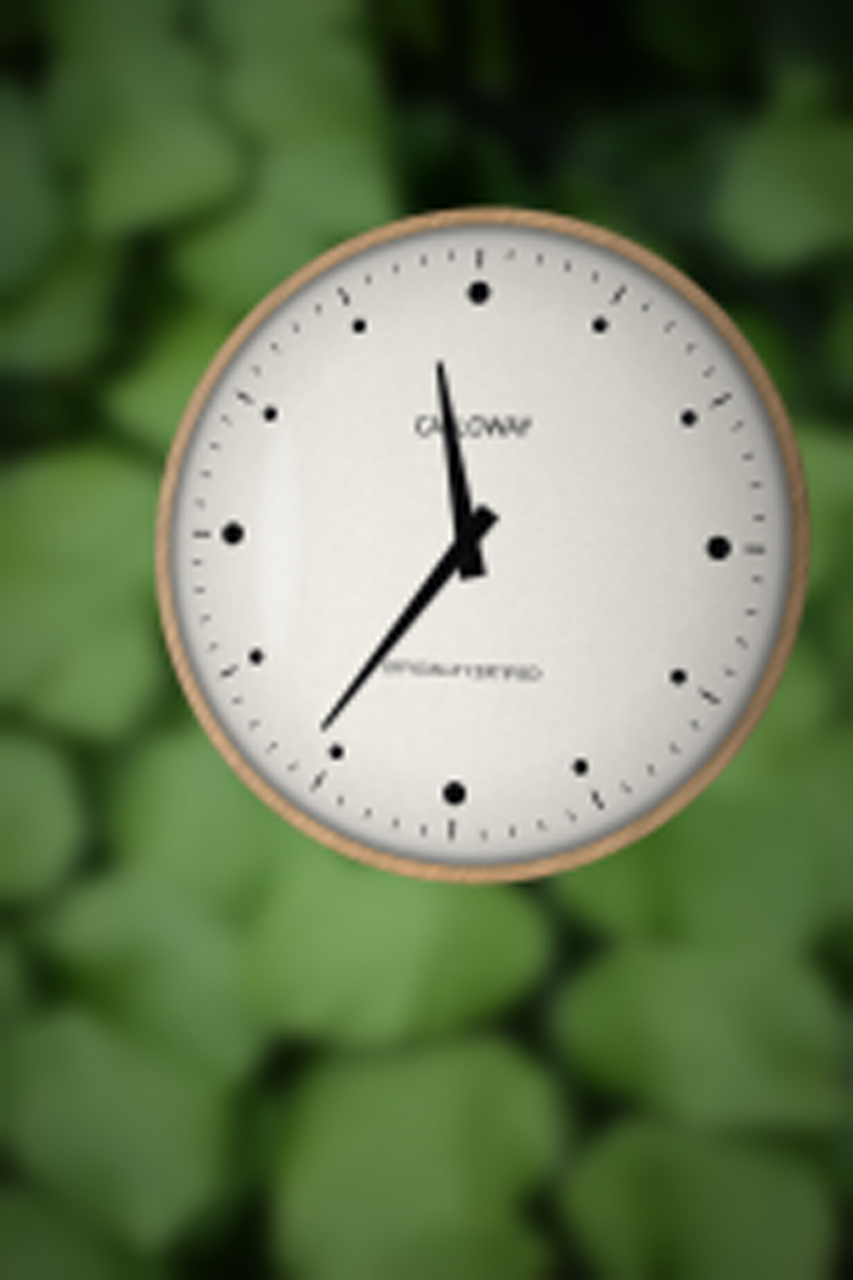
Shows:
{"hour": 11, "minute": 36}
